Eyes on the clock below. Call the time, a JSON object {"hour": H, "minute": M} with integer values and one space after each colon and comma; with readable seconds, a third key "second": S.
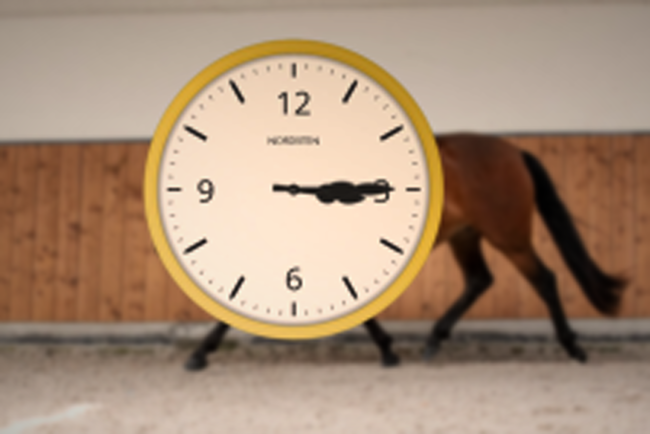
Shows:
{"hour": 3, "minute": 15}
